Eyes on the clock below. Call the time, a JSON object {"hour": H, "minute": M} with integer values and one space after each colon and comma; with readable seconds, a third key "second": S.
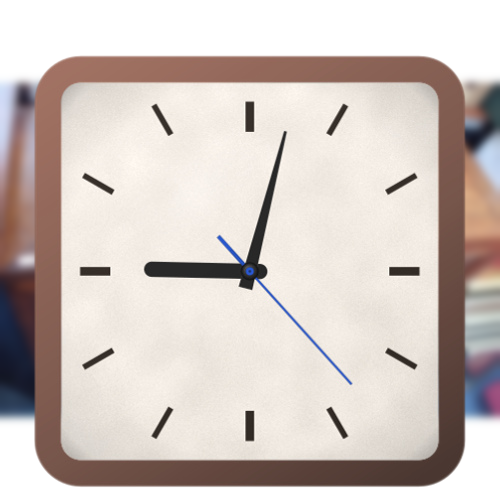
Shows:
{"hour": 9, "minute": 2, "second": 23}
